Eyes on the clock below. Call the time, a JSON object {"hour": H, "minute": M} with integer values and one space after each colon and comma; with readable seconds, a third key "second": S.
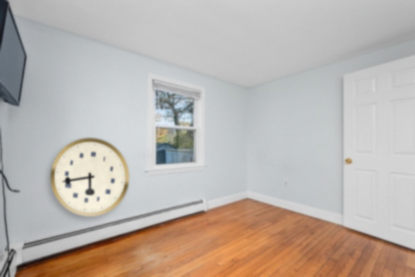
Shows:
{"hour": 5, "minute": 42}
